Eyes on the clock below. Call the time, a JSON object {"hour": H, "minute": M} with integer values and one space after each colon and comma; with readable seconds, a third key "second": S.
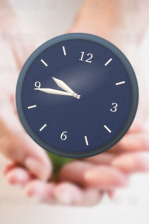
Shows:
{"hour": 9, "minute": 44}
